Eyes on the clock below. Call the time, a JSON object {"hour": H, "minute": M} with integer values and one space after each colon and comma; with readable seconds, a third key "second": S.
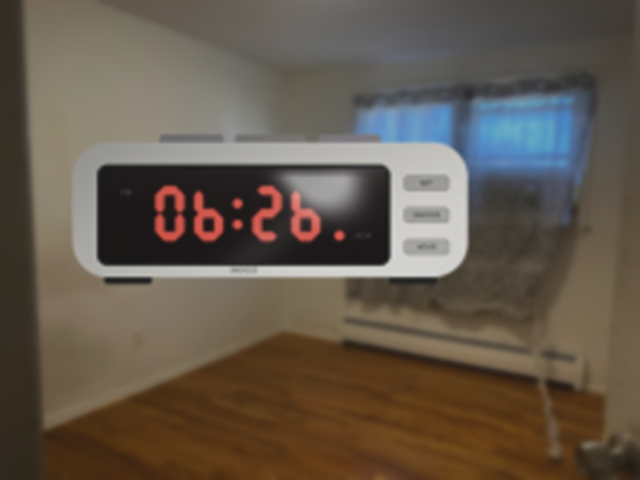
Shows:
{"hour": 6, "minute": 26}
